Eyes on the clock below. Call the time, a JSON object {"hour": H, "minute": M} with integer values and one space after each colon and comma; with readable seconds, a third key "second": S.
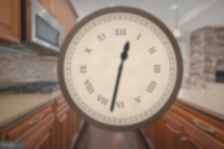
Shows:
{"hour": 12, "minute": 32}
